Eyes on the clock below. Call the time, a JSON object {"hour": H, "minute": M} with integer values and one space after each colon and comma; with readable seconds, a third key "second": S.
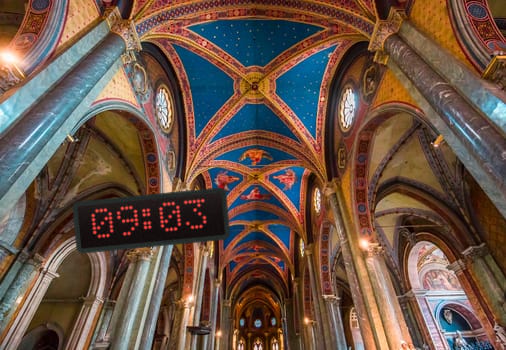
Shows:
{"hour": 9, "minute": 3}
